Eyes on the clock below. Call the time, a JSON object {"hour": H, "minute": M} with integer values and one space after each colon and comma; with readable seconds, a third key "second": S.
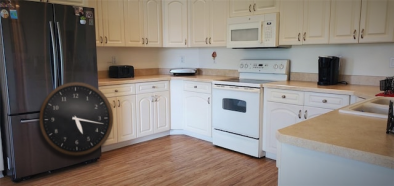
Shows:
{"hour": 5, "minute": 17}
